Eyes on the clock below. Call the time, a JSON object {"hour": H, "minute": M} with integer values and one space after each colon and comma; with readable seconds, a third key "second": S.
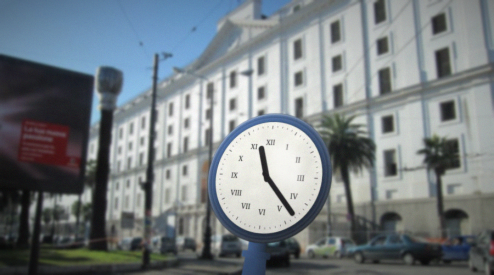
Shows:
{"hour": 11, "minute": 23}
